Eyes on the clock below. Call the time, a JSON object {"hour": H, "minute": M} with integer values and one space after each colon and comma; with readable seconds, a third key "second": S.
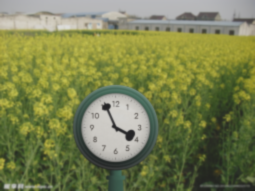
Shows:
{"hour": 3, "minute": 56}
